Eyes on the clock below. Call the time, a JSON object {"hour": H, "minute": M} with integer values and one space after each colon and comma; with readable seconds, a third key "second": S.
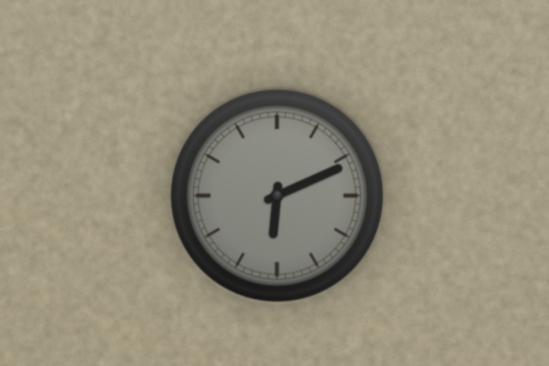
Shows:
{"hour": 6, "minute": 11}
